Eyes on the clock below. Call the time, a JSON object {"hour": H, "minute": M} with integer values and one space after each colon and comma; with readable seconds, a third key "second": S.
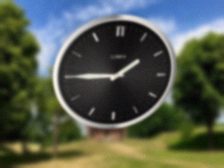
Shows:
{"hour": 1, "minute": 45}
